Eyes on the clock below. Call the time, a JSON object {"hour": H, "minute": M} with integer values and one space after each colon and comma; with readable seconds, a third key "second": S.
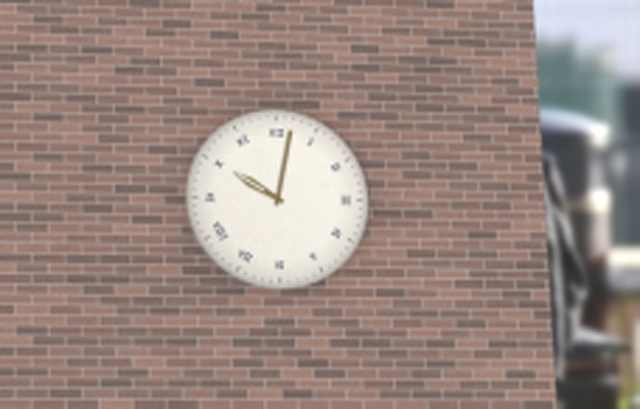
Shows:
{"hour": 10, "minute": 2}
